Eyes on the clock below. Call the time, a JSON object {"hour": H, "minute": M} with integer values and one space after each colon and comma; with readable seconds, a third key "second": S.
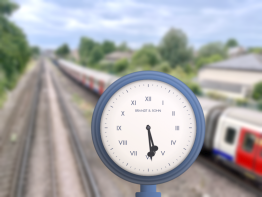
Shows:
{"hour": 5, "minute": 29}
